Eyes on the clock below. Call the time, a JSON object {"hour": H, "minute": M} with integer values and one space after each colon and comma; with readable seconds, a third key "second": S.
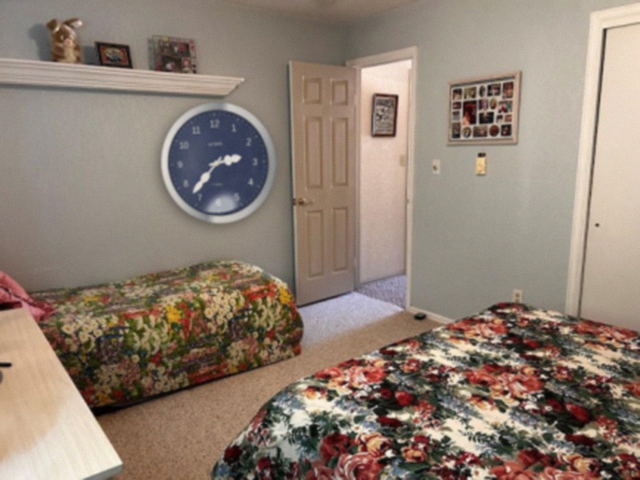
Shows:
{"hour": 2, "minute": 37}
